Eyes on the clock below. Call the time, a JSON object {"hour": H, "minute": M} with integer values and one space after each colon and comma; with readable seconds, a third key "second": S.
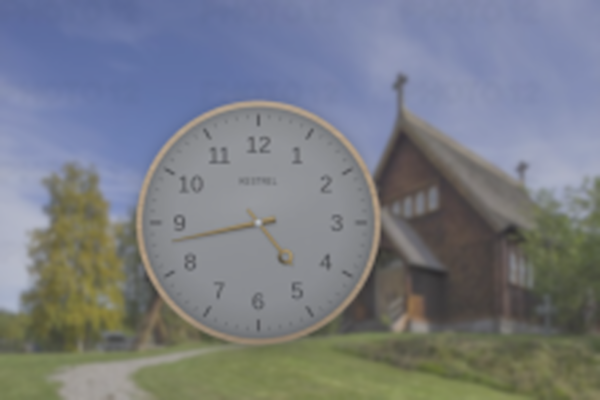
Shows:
{"hour": 4, "minute": 43}
